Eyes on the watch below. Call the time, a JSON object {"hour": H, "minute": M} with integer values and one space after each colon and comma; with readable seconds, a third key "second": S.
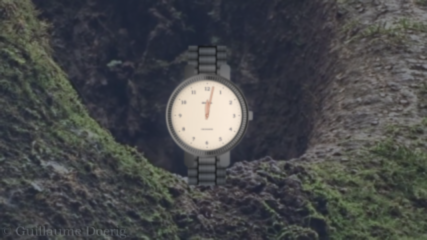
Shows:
{"hour": 12, "minute": 2}
